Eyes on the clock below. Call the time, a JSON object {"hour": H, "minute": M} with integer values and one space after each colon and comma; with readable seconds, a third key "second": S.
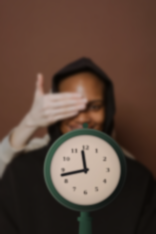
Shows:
{"hour": 11, "minute": 43}
